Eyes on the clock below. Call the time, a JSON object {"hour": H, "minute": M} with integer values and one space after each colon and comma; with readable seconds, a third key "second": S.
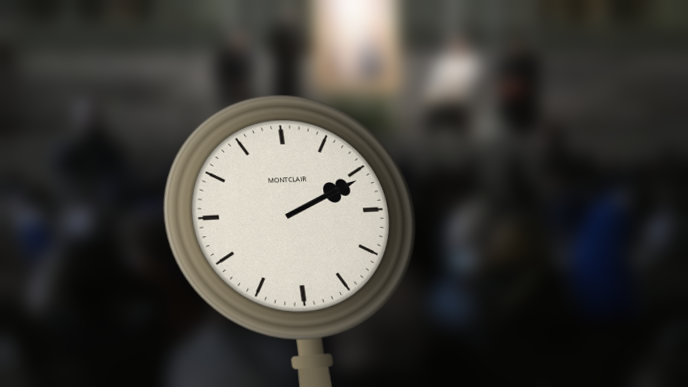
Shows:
{"hour": 2, "minute": 11}
